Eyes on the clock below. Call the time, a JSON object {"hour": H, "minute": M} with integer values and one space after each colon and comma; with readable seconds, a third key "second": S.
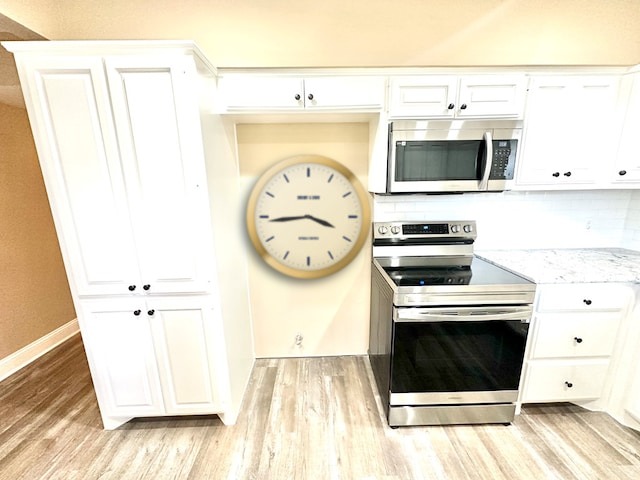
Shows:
{"hour": 3, "minute": 44}
